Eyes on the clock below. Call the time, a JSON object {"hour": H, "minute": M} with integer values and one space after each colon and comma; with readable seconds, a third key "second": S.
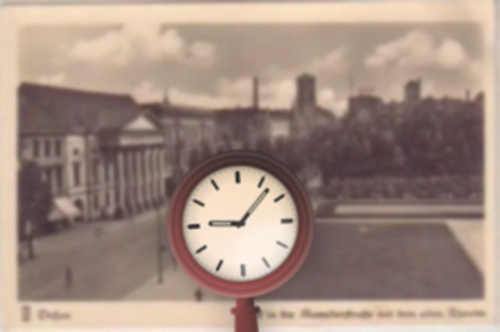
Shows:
{"hour": 9, "minute": 7}
